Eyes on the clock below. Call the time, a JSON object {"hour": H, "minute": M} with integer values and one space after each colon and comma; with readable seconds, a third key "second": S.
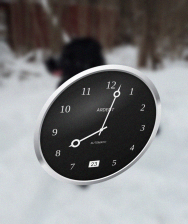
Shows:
{"hour": 8, "minute": 2}
